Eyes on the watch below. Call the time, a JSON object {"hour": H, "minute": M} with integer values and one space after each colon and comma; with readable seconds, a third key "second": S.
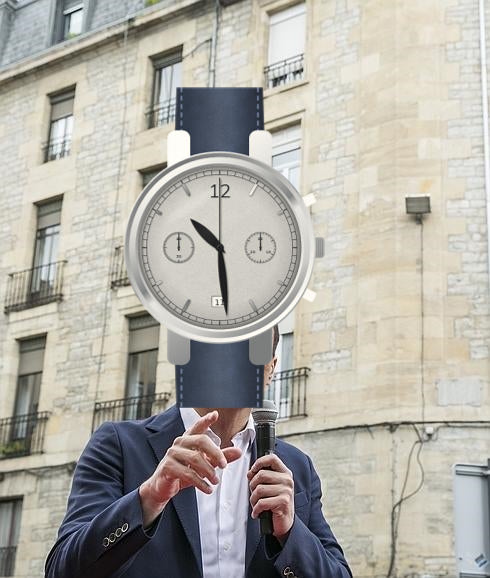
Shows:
{"hour": 10, "minute": 29}
